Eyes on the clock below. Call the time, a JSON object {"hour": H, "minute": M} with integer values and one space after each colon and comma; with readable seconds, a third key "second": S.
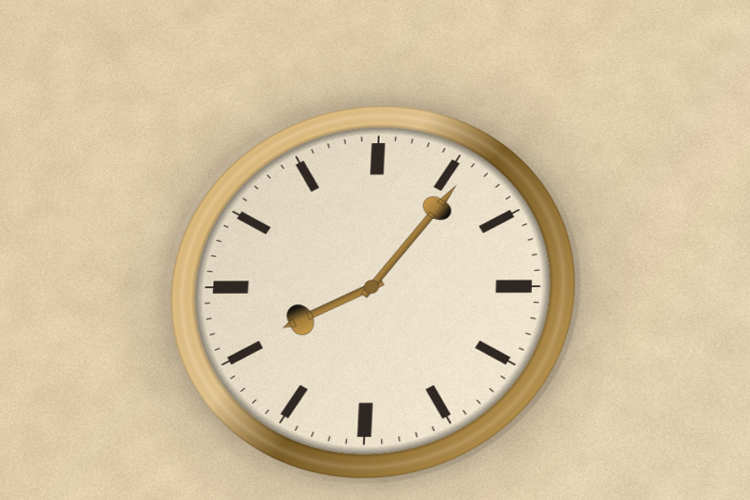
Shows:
{"hour": 8, "minute": 6}
